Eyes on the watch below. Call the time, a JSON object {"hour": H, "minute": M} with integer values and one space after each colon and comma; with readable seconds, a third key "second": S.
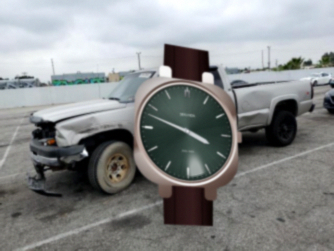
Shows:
{"hour": 3, "minute": 48}
